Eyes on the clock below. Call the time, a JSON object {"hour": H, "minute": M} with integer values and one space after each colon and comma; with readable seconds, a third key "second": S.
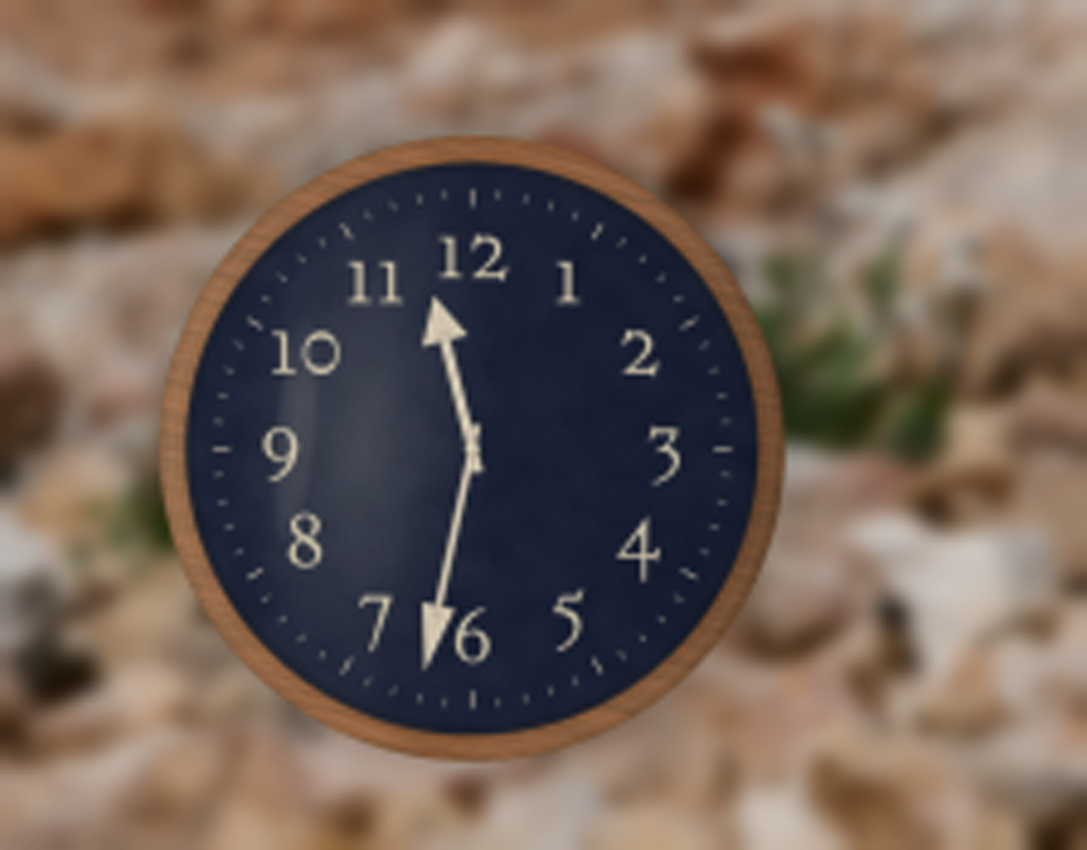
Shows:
{"hour": 11, "minute": 32}
